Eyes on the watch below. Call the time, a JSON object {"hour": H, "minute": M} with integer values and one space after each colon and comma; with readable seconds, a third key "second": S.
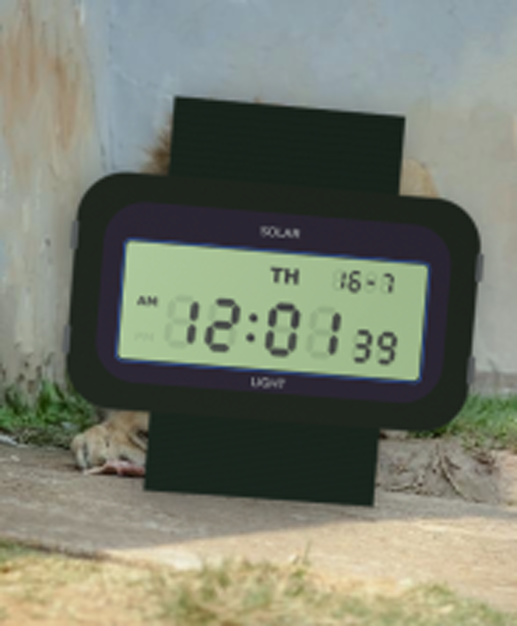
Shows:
{"hour": 12, "minute": 1, "second": 39}
